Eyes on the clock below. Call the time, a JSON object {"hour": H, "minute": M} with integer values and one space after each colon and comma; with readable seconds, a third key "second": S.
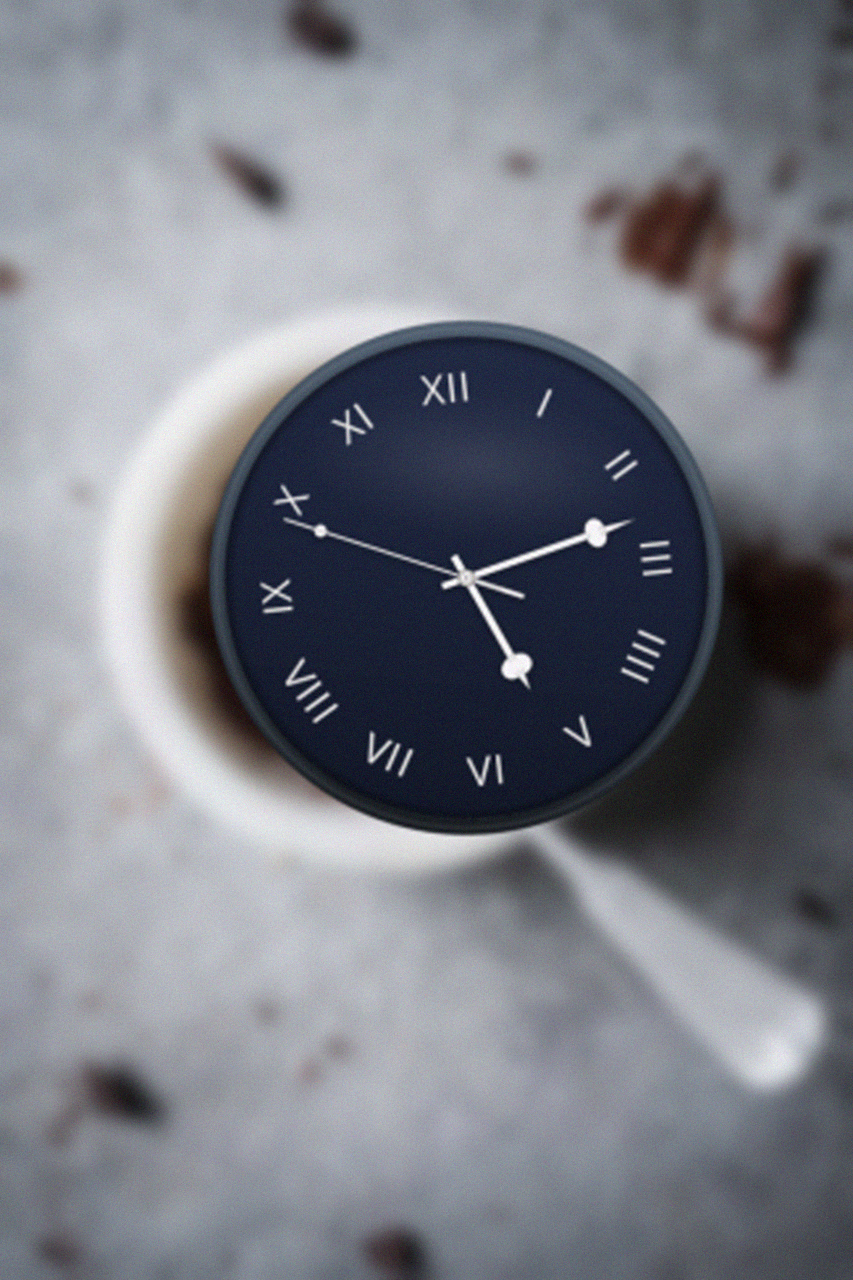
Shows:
{"hour": 5, "minute": 12, "second": 49}
